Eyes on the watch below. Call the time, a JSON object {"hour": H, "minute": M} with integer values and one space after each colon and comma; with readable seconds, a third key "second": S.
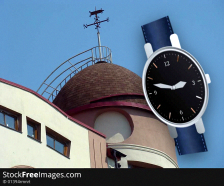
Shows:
{"hour": 2, "minute": 48}
